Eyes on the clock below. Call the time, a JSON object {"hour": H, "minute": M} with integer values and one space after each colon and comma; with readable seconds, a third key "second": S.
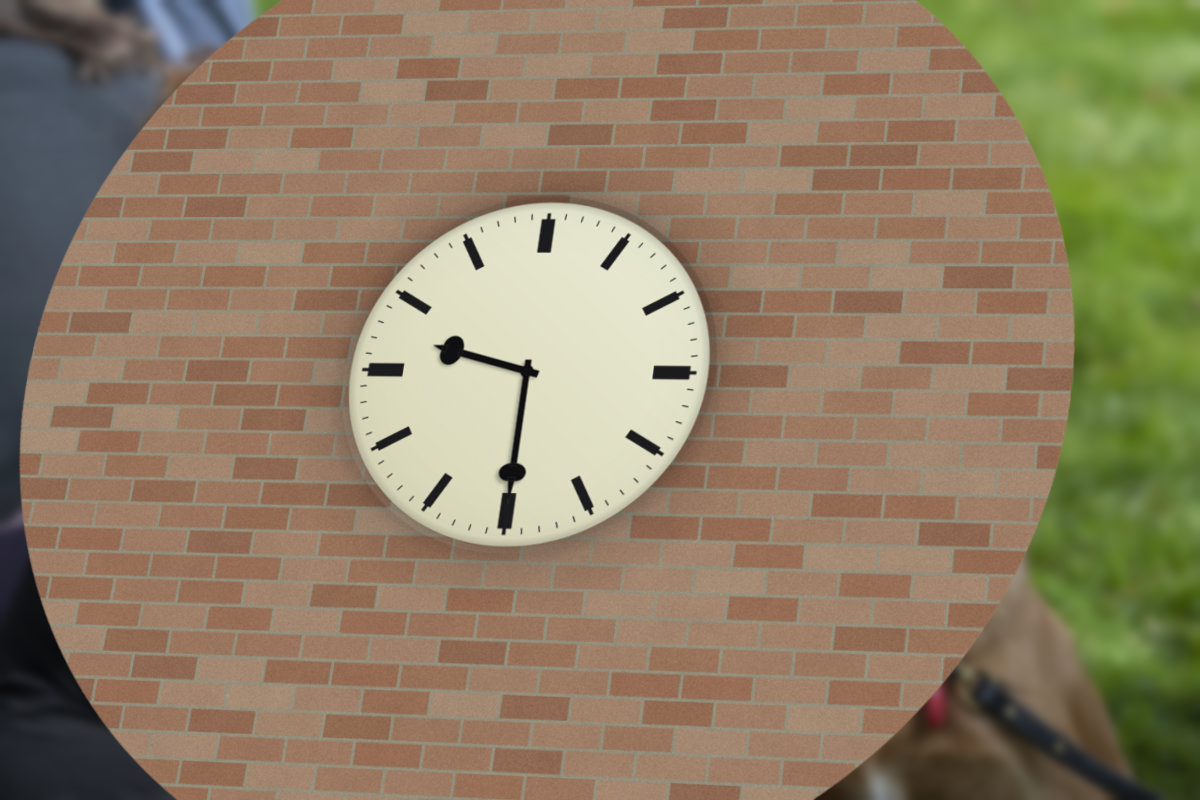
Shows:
{"hour": 9, "minute": 30}
